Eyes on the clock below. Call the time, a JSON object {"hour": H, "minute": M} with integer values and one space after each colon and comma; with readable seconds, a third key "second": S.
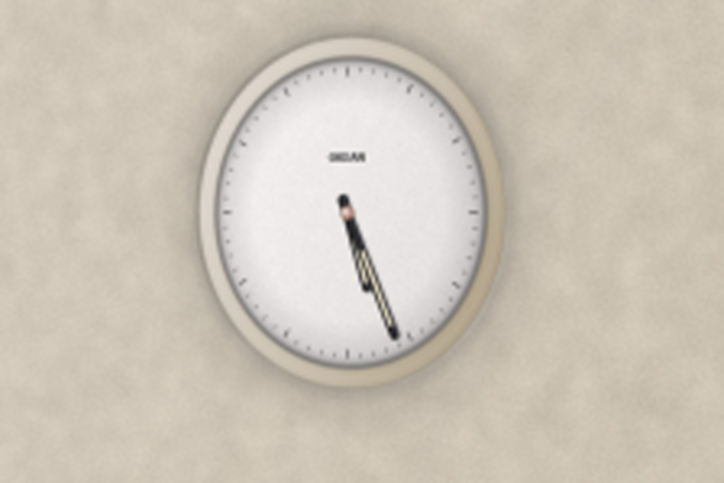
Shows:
{"hour": 5, "minute": 26}
